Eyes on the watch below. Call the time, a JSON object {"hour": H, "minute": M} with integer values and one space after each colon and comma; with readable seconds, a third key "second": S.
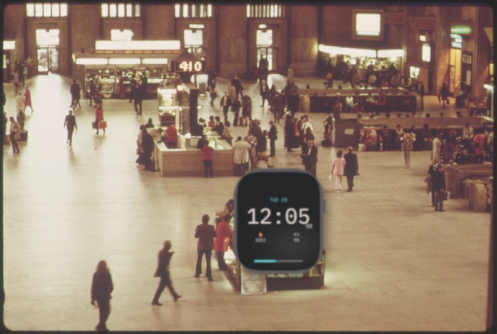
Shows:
{"hour": 12, "minute": 5}
